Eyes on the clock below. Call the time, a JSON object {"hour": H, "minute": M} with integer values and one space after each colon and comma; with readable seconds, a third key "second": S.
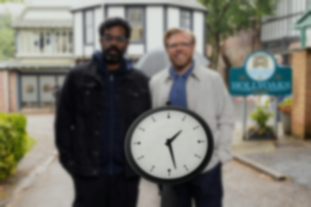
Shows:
{"hour": 1, "minute": 28}
